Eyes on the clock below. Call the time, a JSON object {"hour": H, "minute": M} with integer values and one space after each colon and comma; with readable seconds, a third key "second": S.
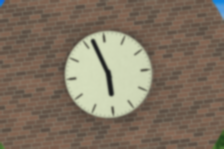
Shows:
{"hour": 5, "minute": 57}
